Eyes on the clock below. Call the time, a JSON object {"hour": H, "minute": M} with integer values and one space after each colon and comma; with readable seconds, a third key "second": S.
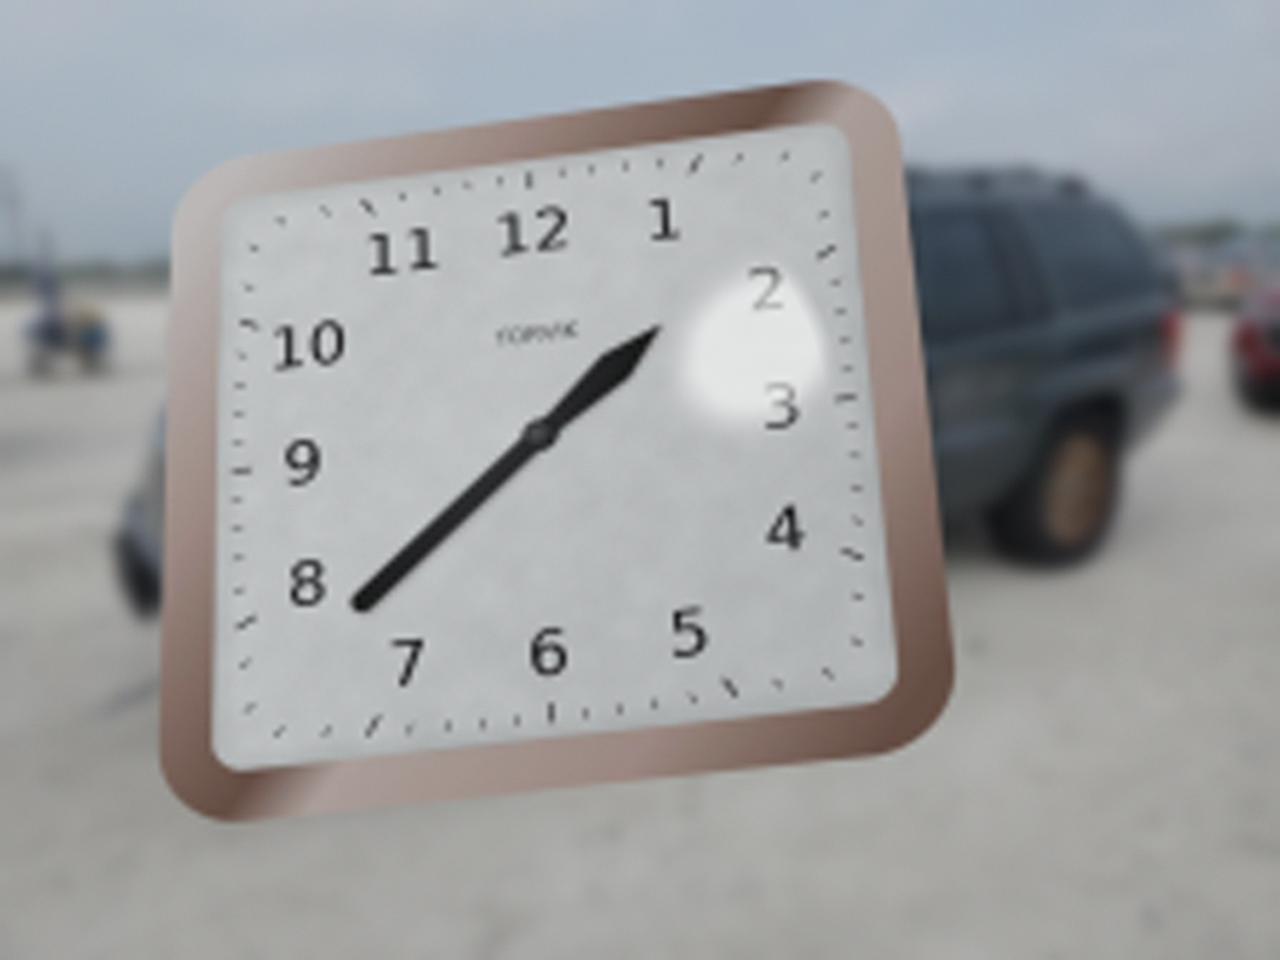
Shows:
{"hour": 1, "minute": 38}
